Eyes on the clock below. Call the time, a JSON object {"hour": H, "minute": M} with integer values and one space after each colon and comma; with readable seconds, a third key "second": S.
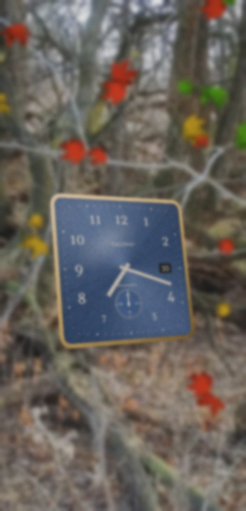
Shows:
{"hour": 7, "minute": 18}
